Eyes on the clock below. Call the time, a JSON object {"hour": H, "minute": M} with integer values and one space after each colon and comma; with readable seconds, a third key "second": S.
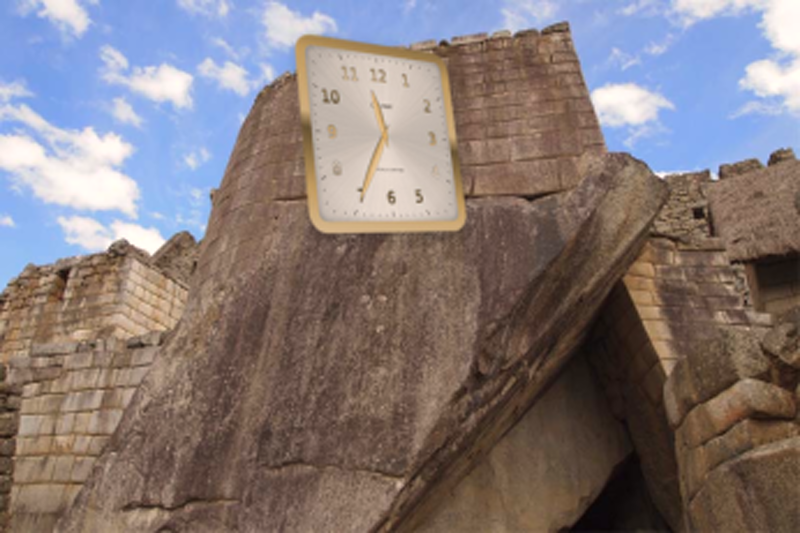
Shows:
{"hour": 11, "minute": 35}
